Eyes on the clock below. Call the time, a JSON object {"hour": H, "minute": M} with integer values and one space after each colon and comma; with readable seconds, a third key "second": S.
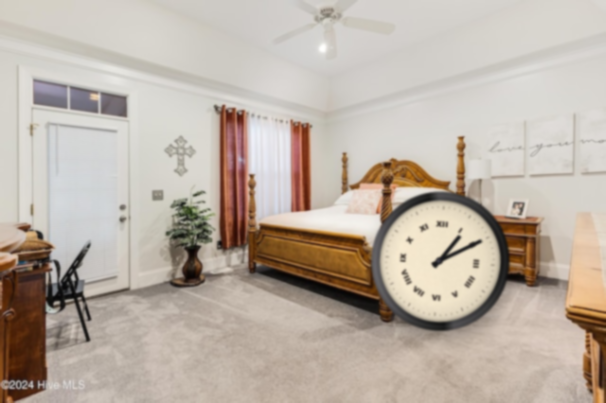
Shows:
{"hour": 1, "minute": 10}
